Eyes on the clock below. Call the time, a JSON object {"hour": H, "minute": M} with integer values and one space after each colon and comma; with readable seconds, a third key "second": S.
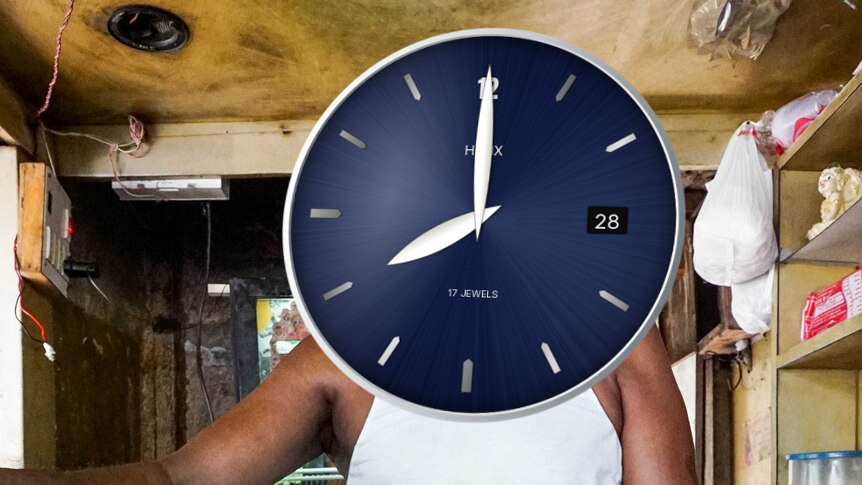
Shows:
{"hour": 8, "minute": 0}
